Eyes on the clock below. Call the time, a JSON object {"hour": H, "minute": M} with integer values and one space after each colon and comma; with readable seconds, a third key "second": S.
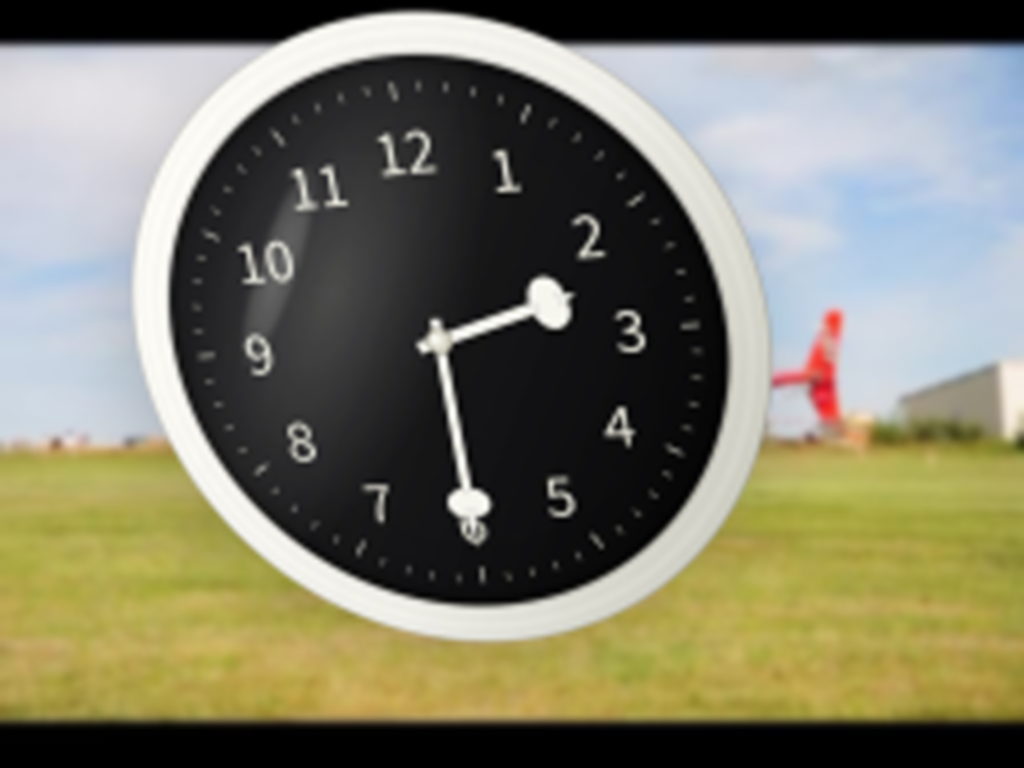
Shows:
{"hour": 2, "minute": 30}
